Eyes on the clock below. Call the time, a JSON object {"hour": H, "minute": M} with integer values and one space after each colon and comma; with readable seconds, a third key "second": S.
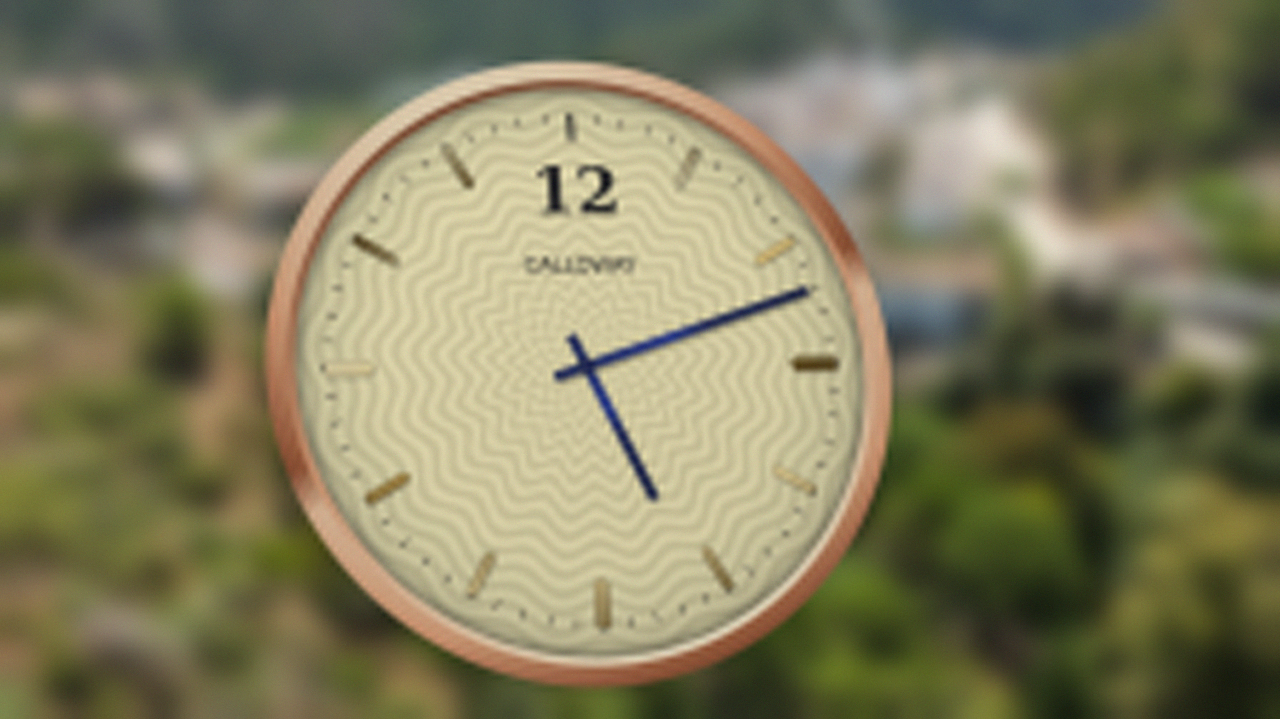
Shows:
{"hour": 5, "minute": 12}
